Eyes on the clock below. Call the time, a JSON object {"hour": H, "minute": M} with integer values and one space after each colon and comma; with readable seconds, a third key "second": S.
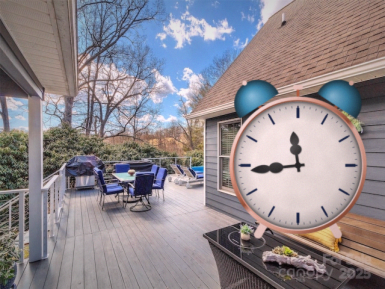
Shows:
{"hour": 11, "minute": 44}
